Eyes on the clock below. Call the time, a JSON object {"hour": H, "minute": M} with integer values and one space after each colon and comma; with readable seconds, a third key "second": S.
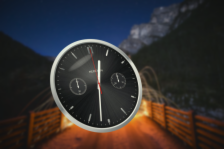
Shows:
{"hour": 12, "minute": 32}
